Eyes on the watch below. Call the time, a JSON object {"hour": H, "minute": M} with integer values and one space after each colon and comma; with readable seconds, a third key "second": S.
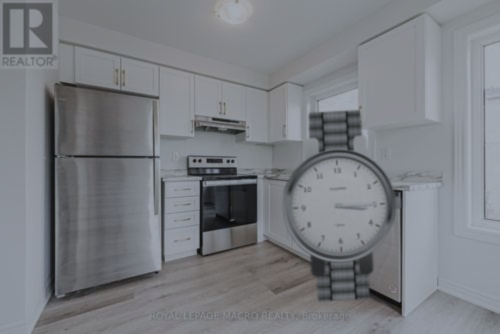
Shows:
{"hour": 3, "minute": 15}
